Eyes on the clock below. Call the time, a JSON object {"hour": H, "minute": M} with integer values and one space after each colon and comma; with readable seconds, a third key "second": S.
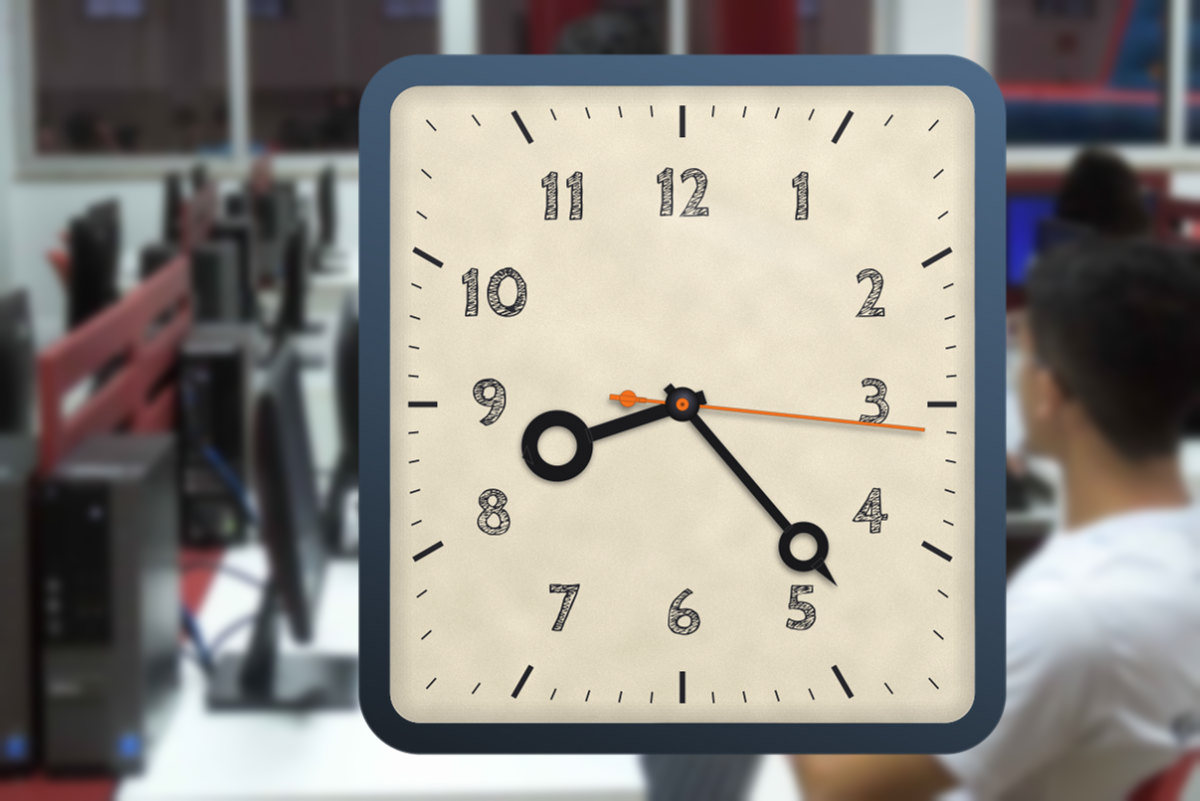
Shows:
{"hour": 8, "minute": 23, "second": 16}
